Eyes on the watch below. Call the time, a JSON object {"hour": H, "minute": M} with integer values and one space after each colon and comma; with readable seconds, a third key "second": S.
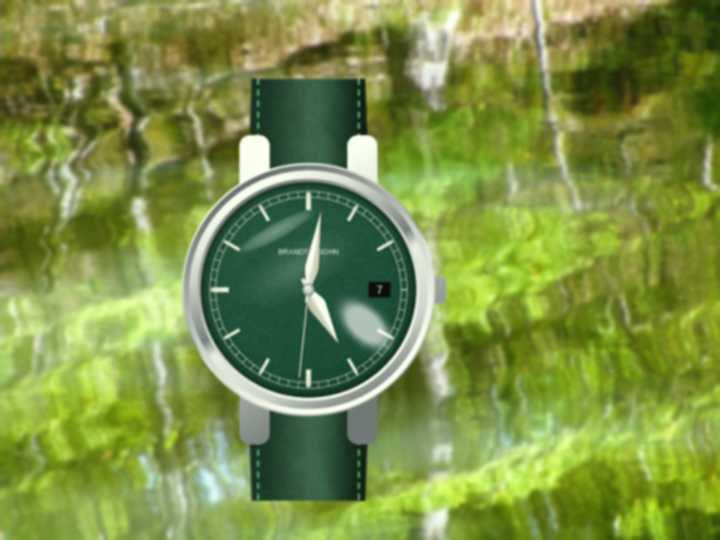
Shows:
{"hour": 5, "minute": 1, "second": 31}
